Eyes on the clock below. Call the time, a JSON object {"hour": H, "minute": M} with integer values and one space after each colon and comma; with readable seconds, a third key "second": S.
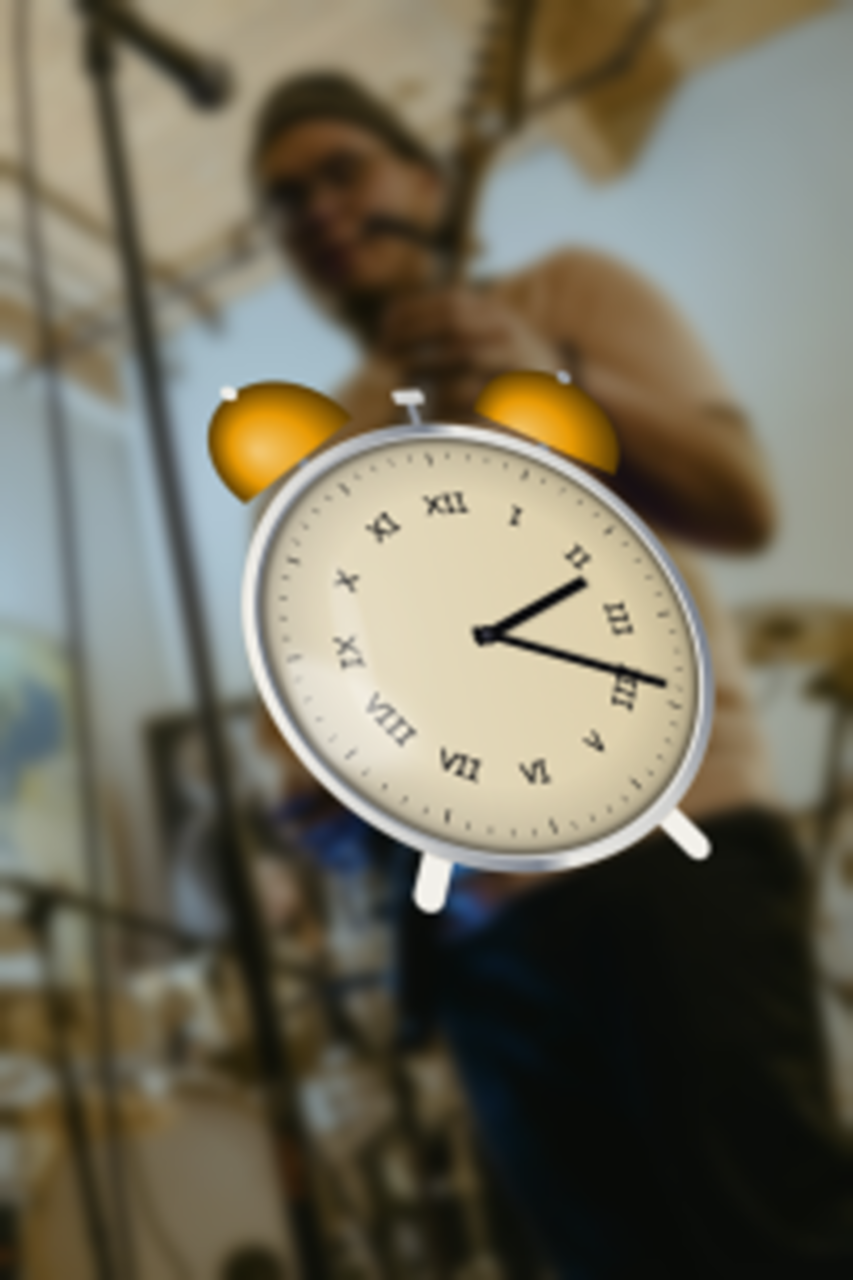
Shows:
{"hour": 2, "minute": 19}
